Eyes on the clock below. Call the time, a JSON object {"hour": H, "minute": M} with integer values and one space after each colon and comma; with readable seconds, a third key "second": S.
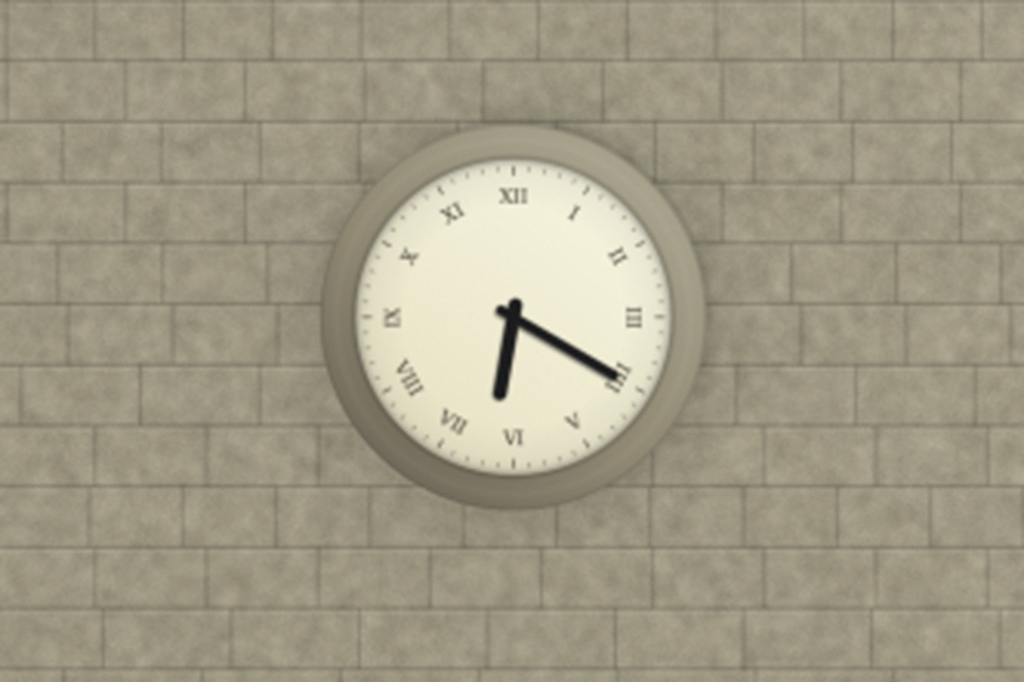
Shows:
{"hour": 6, "minute": 20}
